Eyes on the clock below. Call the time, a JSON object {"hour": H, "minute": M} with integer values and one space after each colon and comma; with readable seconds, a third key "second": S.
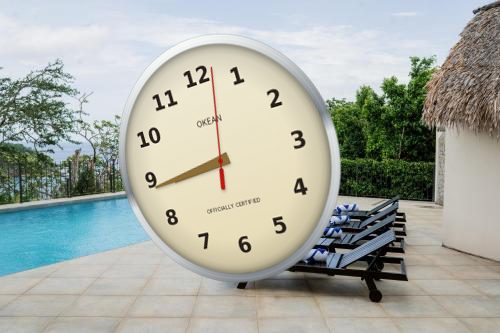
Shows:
{"hour": 8, "minute": 44, "second": 2}
